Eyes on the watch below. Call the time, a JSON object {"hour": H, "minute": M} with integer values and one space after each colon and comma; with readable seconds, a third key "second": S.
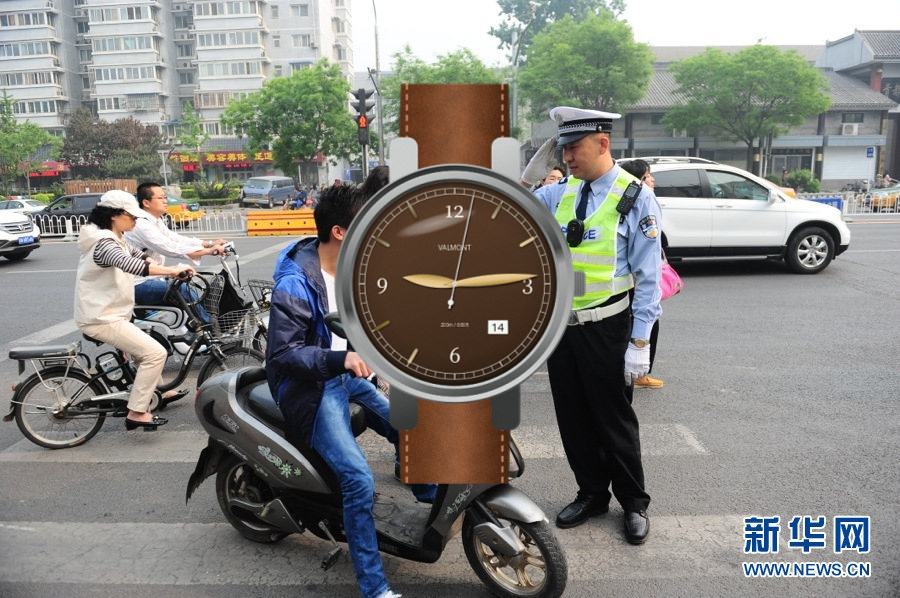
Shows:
{"hour": 9, "minute": 14, "second": 2}
